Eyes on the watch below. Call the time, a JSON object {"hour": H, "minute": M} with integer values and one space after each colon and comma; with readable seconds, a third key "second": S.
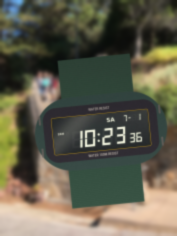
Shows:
{"hour": 10, "minute": 23, "second": 36}
